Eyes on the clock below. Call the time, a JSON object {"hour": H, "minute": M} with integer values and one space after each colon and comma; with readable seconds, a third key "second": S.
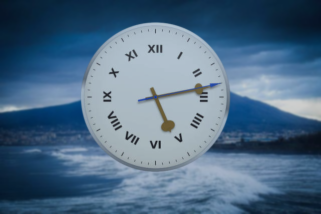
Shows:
{"hour": 5, "minute": 13, "second": 13}
